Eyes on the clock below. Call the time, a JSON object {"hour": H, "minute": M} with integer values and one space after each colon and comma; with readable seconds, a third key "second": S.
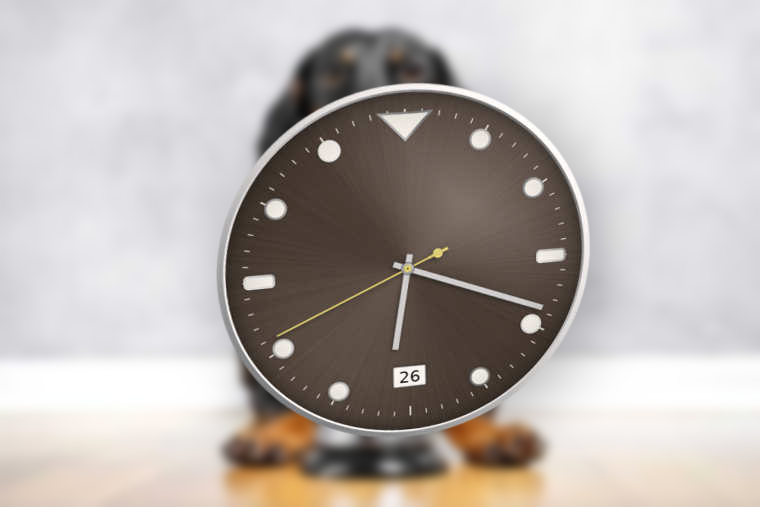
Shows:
{"hour": 6, "minute": 18, "second": 41}
